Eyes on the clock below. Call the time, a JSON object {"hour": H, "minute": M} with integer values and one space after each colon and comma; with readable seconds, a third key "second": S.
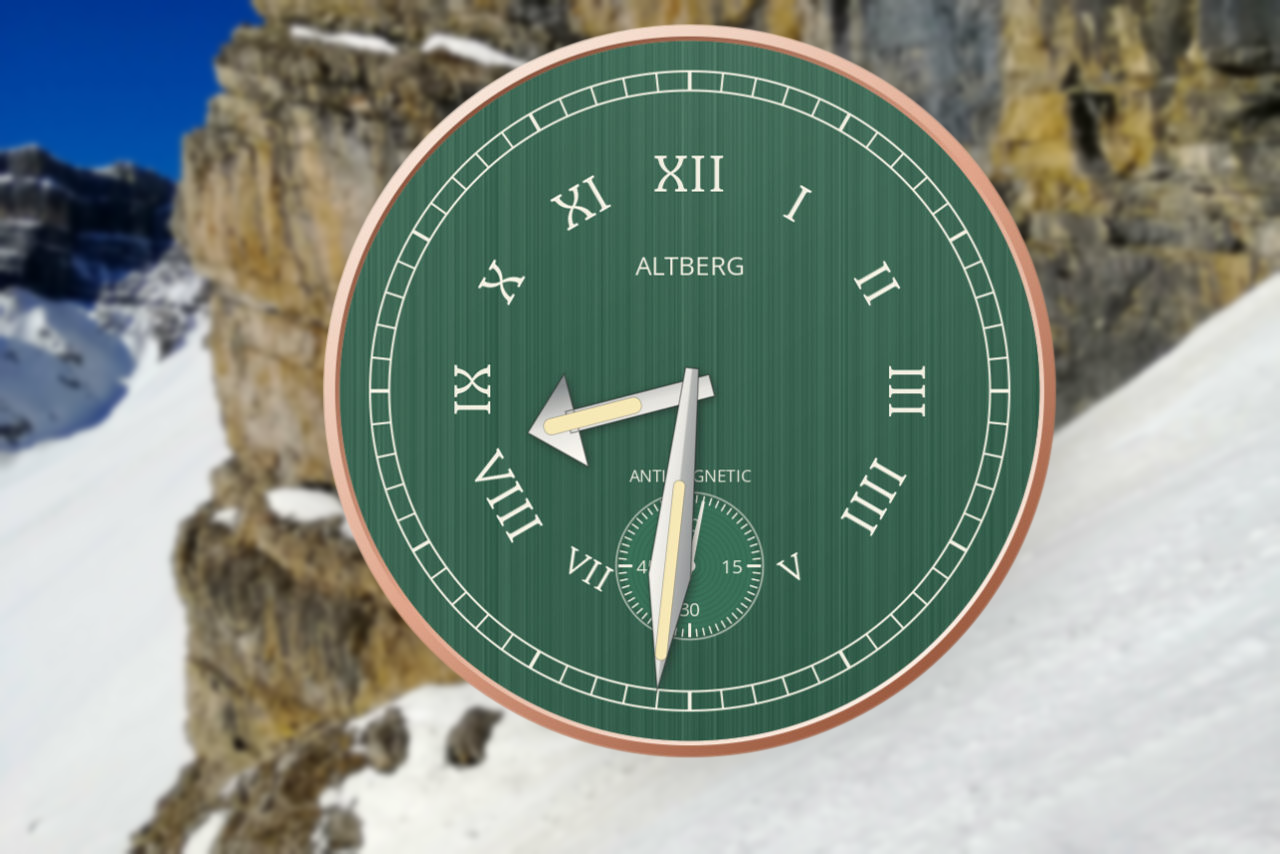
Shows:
{"hour": 8, "minute": 31, "second": 2}
